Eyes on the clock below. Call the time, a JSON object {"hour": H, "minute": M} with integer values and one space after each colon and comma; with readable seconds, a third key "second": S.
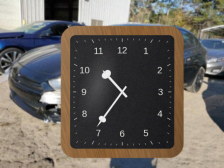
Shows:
{"hour": 10, "minute": 36}
